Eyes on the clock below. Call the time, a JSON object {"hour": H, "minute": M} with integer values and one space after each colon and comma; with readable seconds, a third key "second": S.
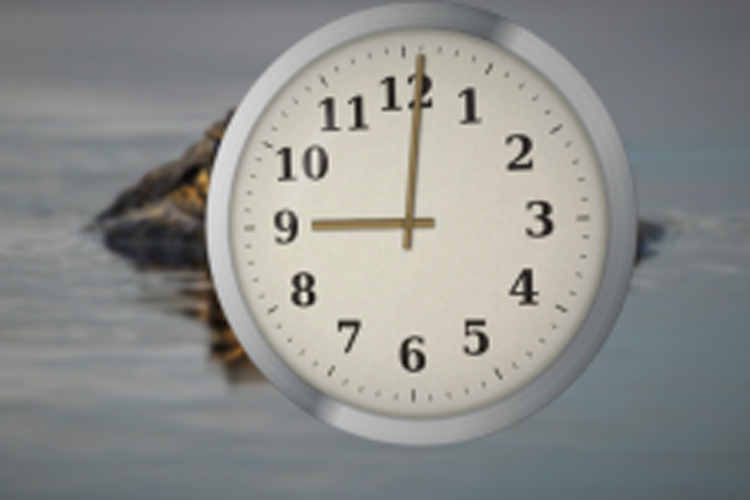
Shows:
{"hour": 9, "minute": 1}
